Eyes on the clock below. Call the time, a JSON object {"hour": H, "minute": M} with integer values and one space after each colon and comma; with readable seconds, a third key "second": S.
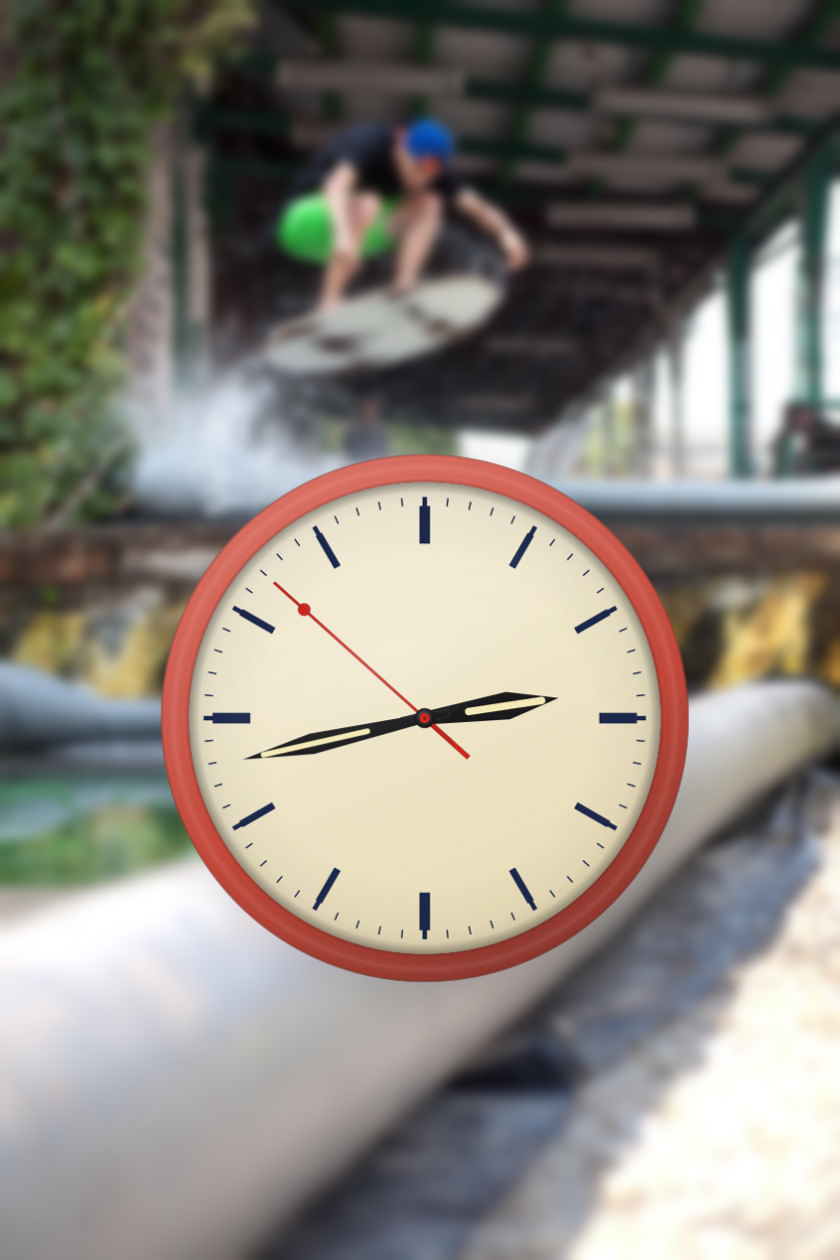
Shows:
{"hour": 2, "minute": 42, "second": 52}
